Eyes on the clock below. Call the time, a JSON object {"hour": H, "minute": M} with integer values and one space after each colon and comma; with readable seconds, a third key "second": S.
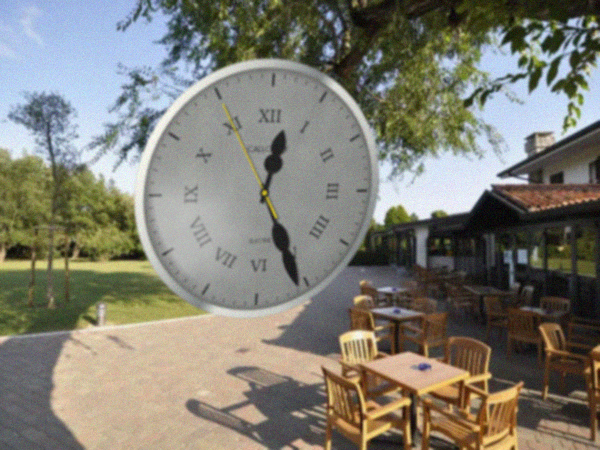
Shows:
{"hour": 12, "minute": 25, "second": 55}
